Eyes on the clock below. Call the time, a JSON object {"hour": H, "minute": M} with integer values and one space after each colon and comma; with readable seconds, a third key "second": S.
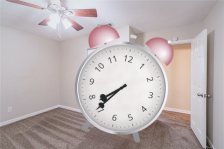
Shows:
{"hour": 7, "minute": 36}
